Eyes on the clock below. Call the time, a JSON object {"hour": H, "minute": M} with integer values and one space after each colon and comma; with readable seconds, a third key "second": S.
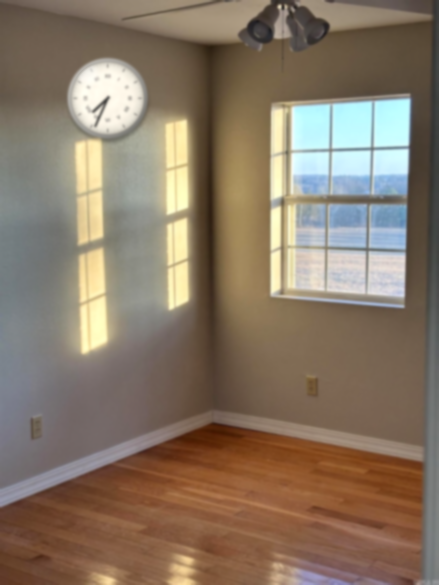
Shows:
{"hour": 7, "minute": 34}
